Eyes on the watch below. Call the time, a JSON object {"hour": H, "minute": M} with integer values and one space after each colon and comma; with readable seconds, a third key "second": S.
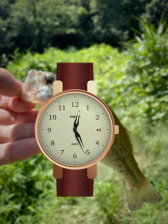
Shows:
{"hour": 12, "minute": 26}
